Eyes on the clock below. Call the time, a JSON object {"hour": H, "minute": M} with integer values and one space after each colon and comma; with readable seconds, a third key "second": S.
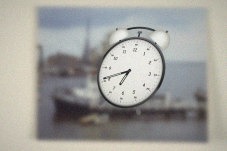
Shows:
{"hour": 6, "minute": 41}
